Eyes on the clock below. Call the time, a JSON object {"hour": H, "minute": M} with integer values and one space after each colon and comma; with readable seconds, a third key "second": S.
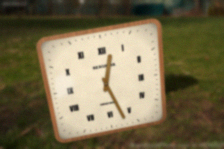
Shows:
{"hour": 12, "minute": 27}
